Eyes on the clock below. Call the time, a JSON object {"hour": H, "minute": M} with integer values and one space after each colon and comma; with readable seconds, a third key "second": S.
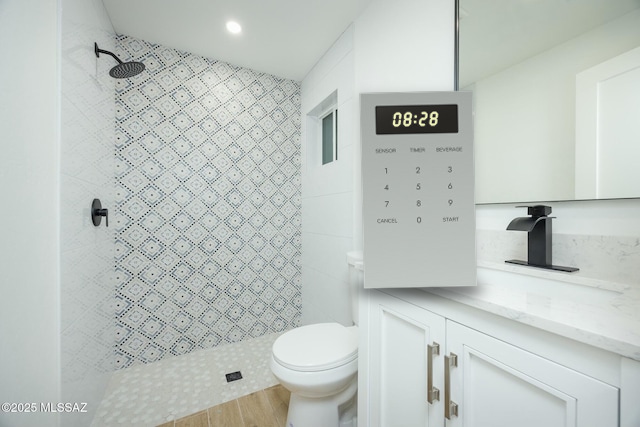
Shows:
{"hour": 8, "minute": 28}
